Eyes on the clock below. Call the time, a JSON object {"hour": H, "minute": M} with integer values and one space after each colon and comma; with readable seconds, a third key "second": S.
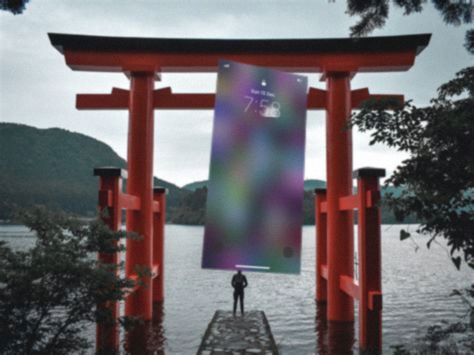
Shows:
{"hour": 7, "minute": 58}
